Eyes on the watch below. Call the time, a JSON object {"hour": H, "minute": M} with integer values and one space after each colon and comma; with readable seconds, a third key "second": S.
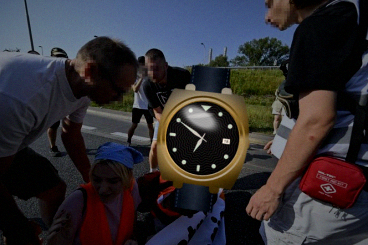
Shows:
{"hour": 6, "minute": 50}
